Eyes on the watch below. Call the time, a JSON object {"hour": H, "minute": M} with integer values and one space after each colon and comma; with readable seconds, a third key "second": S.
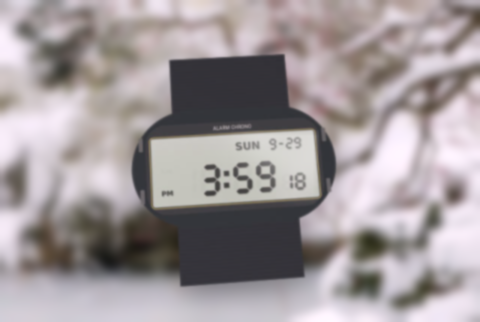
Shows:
{"hour": 3, "minute": 59, "second": 18}
